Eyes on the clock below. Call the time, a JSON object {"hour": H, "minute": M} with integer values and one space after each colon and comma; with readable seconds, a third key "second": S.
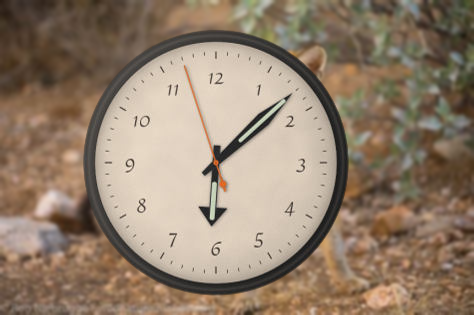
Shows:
{"hour": 6, "minute": 7, "second": 57}
